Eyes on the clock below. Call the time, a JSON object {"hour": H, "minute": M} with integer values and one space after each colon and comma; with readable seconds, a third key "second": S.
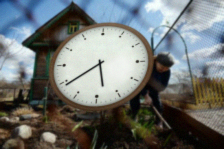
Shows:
{"hour": 5, "minute": 39}
